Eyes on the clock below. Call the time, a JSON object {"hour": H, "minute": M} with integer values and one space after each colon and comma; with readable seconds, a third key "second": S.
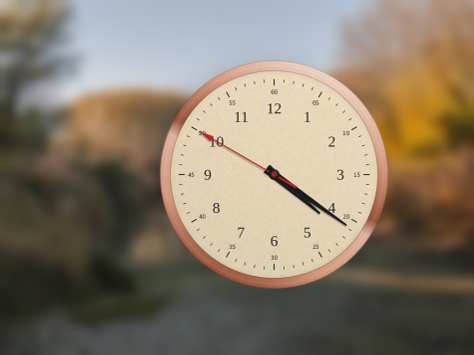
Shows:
{"hour": 4, "minute": 20, "second": 50}
